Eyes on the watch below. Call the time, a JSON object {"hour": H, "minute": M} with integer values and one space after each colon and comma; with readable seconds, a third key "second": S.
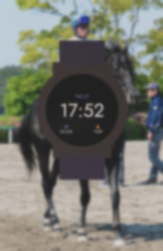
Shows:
{"hour": 17, "minute": 52}
